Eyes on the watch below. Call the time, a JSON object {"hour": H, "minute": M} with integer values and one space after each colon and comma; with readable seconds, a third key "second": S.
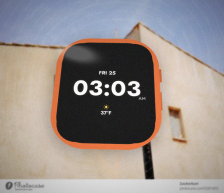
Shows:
{"hour": 3, "minute": 3}
